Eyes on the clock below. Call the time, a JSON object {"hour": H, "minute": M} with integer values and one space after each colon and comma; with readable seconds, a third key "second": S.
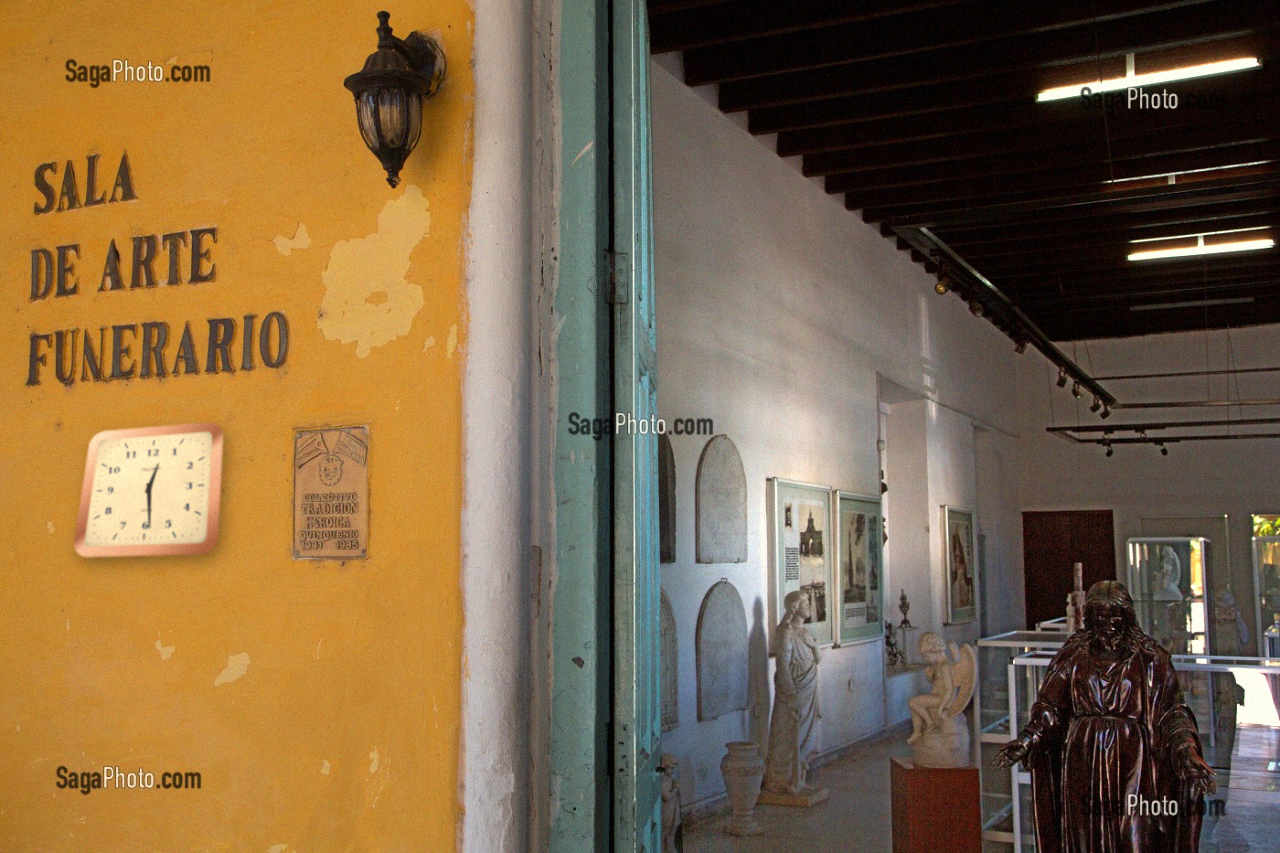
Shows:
{"hour": 12, "minute": 29}
